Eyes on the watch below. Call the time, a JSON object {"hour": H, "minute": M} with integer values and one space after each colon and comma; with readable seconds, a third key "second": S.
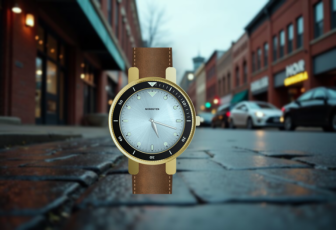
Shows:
{"hour": 5, "minute": 18}
